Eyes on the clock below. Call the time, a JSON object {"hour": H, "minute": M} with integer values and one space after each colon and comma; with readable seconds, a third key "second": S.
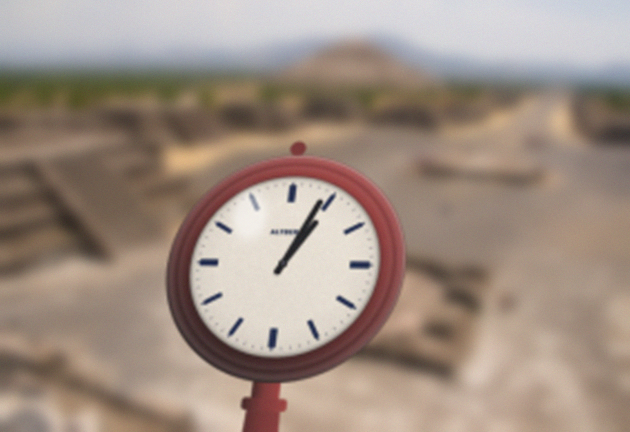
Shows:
{"hour": 1, "minute": 4}
